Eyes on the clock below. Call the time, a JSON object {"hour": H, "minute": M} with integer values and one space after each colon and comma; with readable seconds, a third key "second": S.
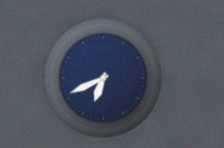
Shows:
{"hour": 6, "minute": 41}
